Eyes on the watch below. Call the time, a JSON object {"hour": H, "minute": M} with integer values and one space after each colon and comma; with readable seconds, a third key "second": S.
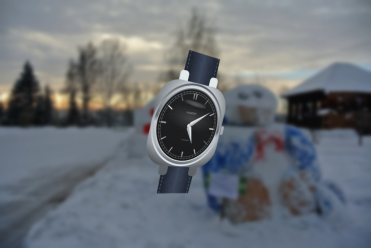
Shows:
{"hour": 5, "minute": 9}
